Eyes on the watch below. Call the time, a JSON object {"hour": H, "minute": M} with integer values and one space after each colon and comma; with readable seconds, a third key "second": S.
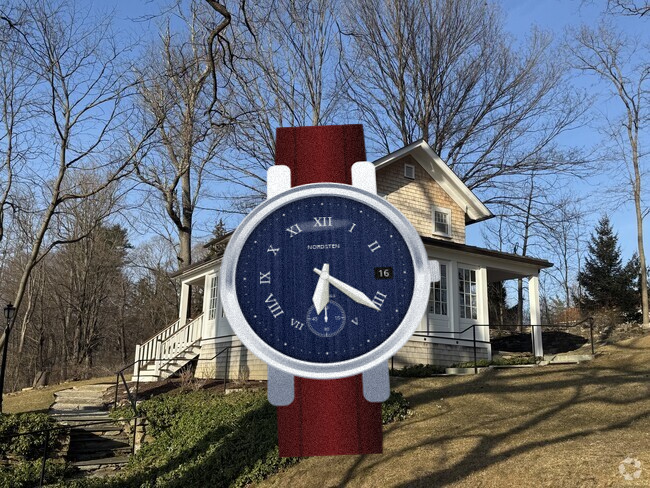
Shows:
{"hour": 6, "minute": 21}
